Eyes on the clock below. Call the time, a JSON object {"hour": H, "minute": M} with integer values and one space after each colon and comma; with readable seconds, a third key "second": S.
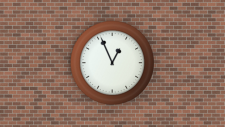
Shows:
{"hour": 12, "minute": 56}
